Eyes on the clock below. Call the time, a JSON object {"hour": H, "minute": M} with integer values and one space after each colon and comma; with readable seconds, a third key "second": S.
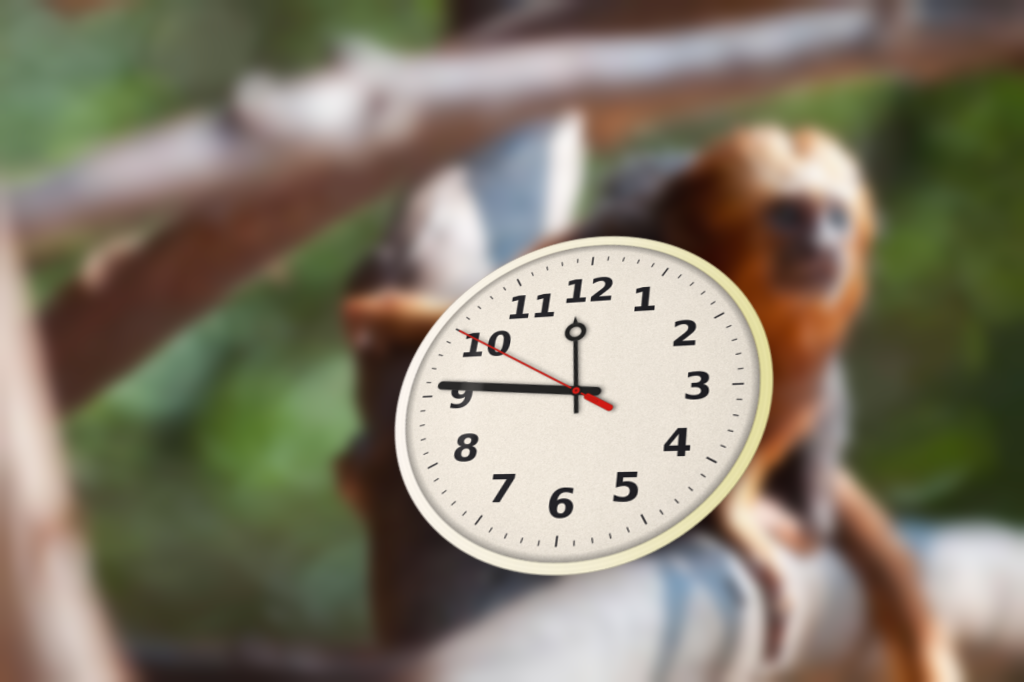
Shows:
{"hour": 11, "minute": 45, "second": 50}
